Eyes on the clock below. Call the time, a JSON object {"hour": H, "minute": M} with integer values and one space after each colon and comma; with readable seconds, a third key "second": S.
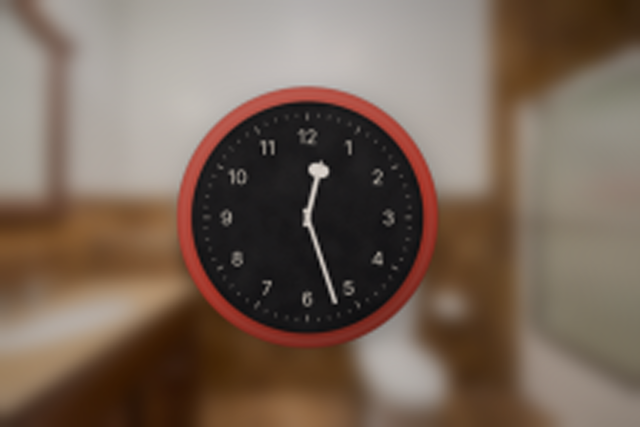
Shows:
{"hour": 12, "minute": 27}
